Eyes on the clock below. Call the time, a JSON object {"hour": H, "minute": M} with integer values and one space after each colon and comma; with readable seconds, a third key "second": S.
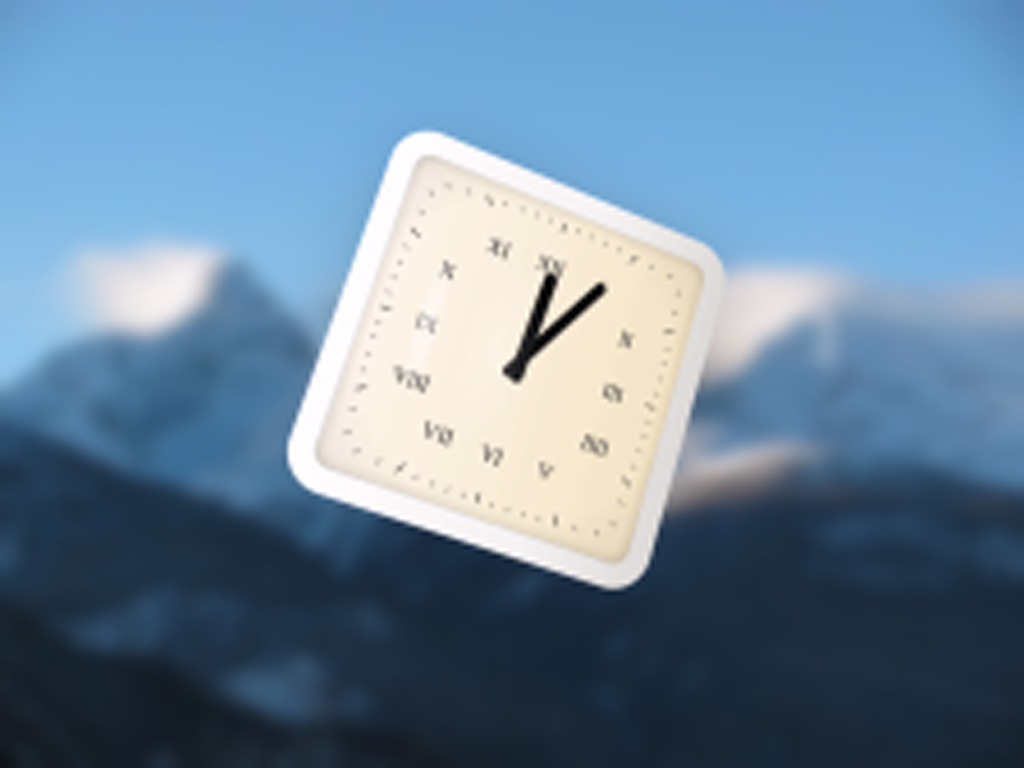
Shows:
{"hour": 12, "minute": 5}
